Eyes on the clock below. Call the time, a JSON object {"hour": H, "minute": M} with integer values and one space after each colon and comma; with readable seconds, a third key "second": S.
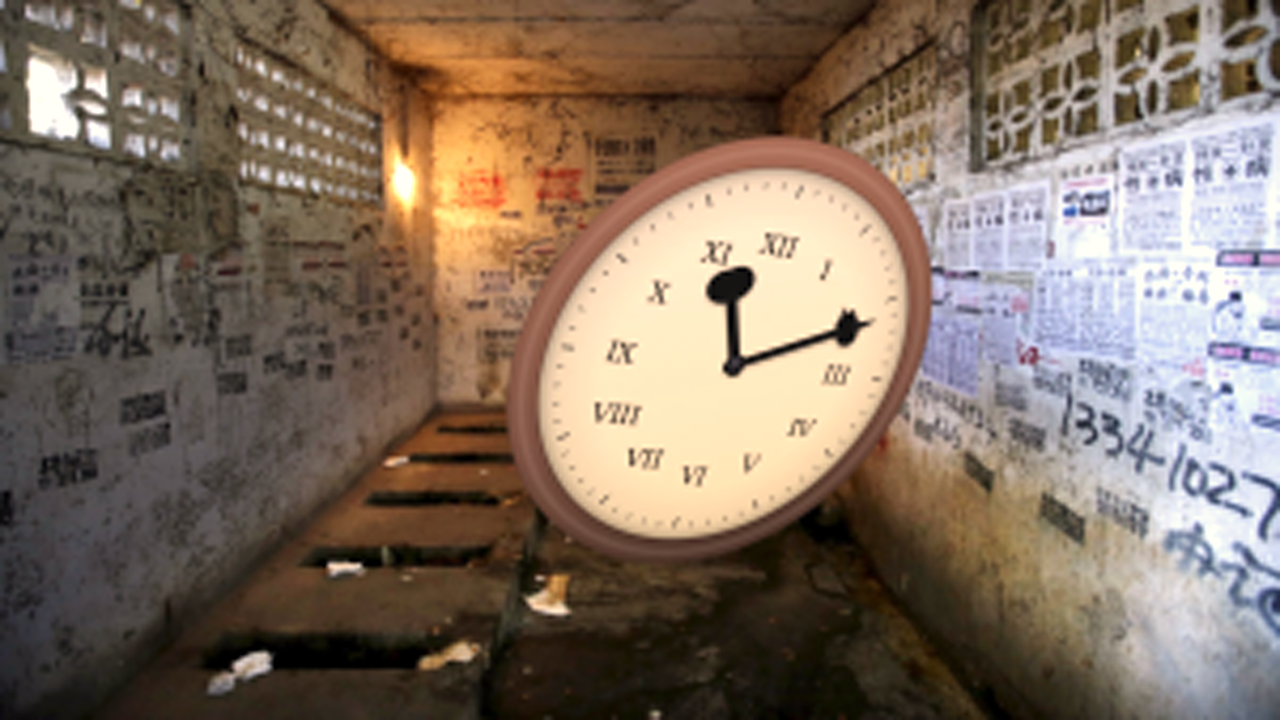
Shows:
{"hour": 11, "minute": 11}
